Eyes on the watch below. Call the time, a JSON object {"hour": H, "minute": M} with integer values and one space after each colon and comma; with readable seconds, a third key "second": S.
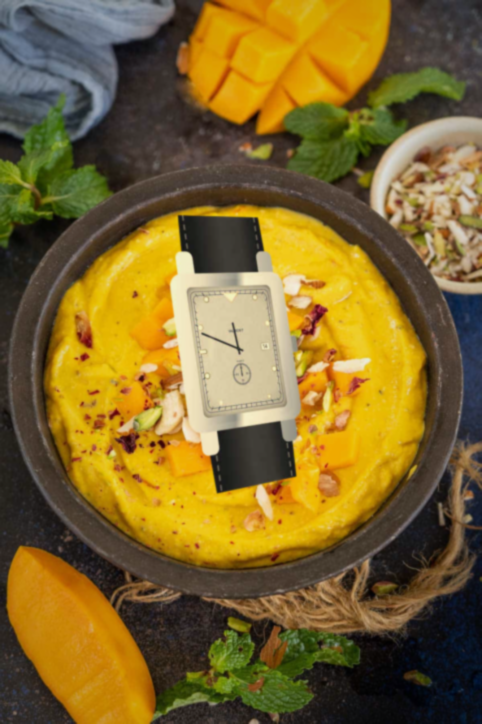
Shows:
{"hour": 11, "minute": 49}
